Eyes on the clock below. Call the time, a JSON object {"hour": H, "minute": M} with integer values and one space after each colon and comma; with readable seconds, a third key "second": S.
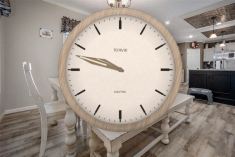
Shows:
{"hour": 9, "minute": 48}
